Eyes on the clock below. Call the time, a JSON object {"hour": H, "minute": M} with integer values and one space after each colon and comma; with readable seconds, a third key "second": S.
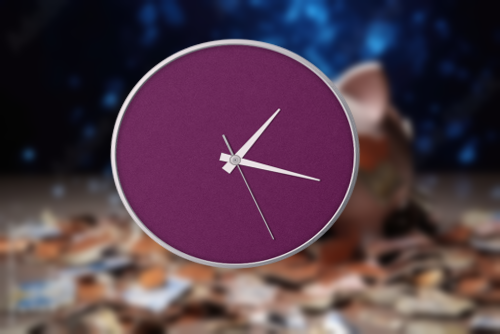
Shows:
{"hour": 1, "minute": 17, "second": 26}
